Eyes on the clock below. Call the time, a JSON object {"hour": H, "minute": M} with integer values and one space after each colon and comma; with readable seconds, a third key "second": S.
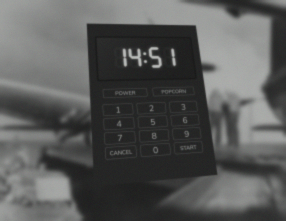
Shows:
{"hour": 14, "minute": 51}
